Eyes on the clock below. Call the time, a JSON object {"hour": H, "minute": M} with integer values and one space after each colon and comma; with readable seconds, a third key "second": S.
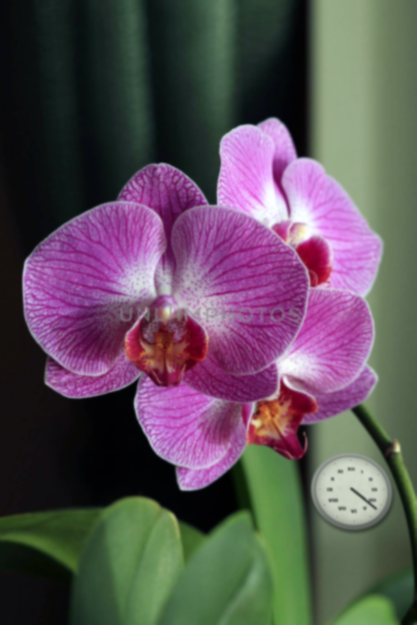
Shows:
{"hour": 4, "minute": 22}
